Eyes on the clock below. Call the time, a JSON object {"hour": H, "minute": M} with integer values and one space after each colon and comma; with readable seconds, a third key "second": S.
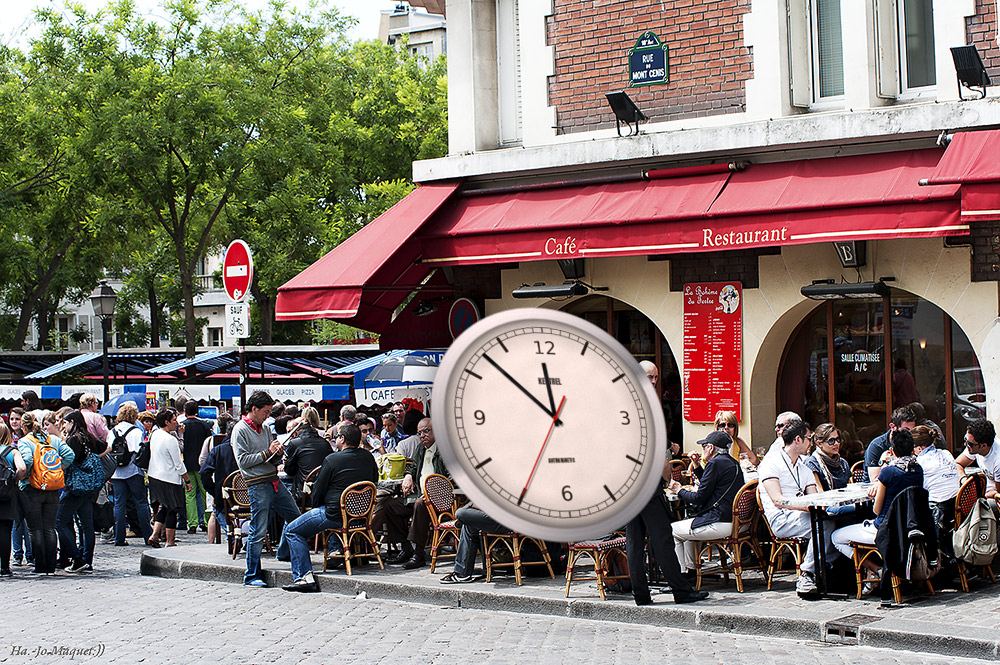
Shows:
{"hour": 11, "minute": 52, "second": 35}
